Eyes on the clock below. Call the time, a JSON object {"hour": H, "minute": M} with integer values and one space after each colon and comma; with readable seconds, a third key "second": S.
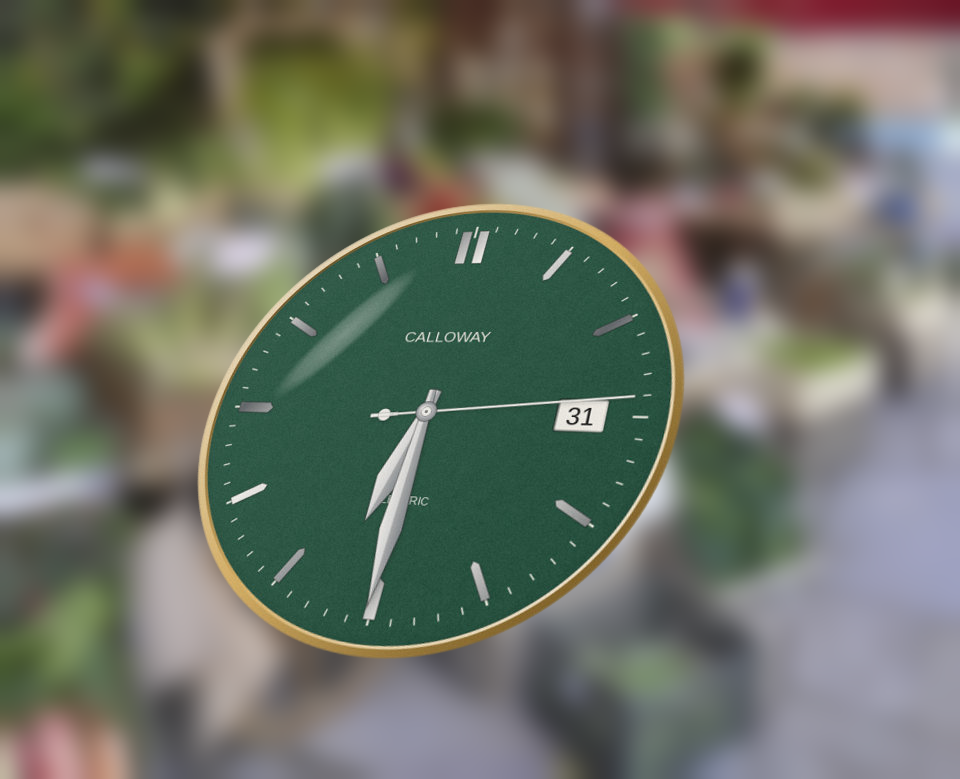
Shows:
{"hour": 6, "minute": 30, "second": 14}
